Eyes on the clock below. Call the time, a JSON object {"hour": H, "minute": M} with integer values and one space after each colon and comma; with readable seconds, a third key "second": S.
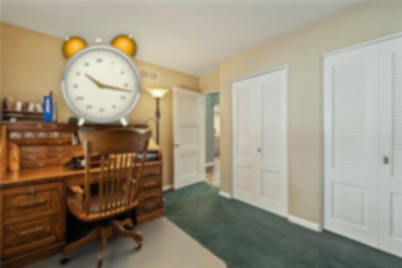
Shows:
{"hour": 10, "minute": 17}
